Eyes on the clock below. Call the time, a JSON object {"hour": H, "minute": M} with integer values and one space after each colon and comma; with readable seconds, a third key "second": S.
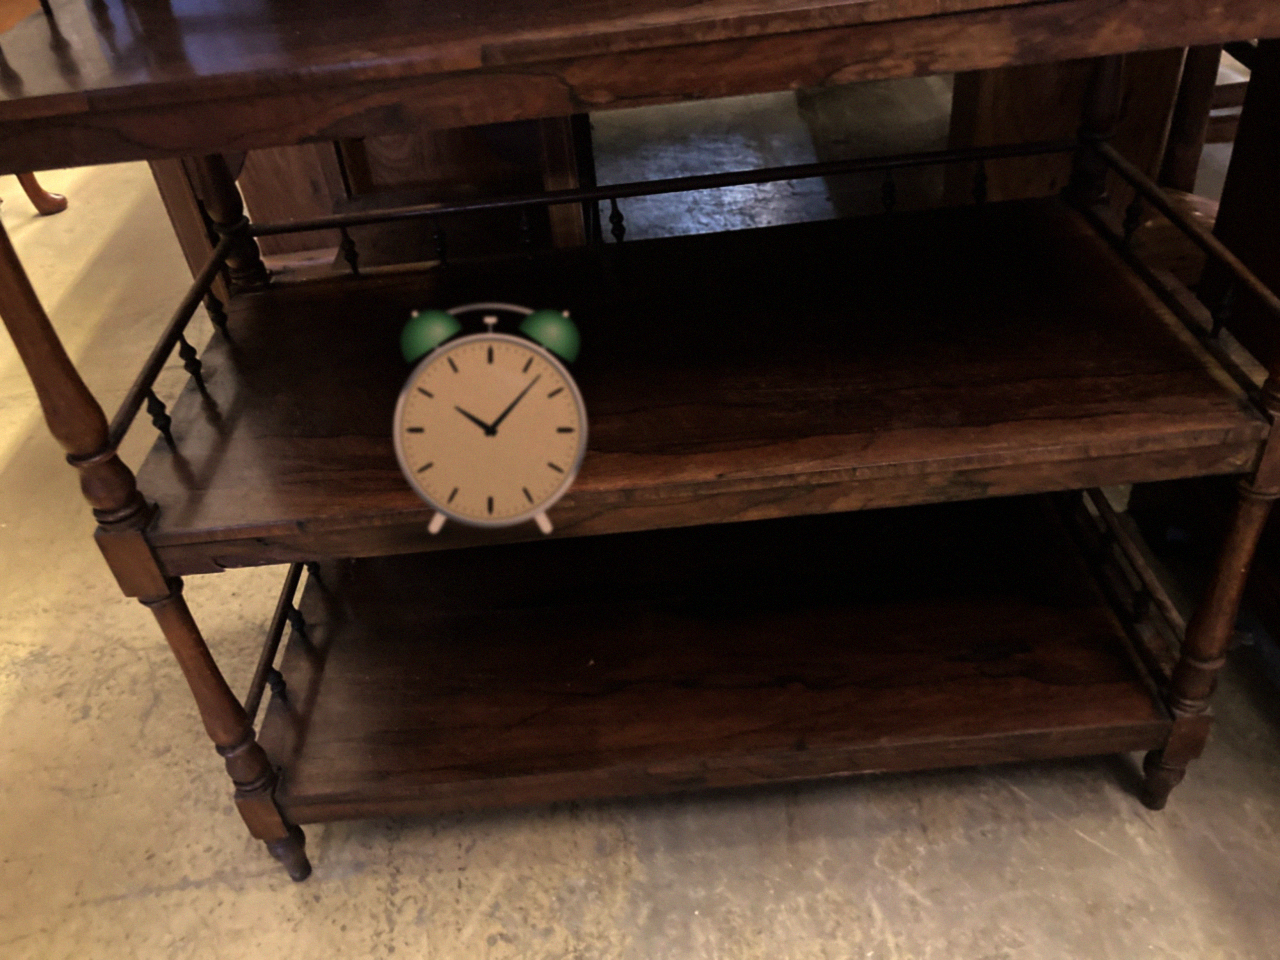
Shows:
{"hour": 10, "minute": 7}
